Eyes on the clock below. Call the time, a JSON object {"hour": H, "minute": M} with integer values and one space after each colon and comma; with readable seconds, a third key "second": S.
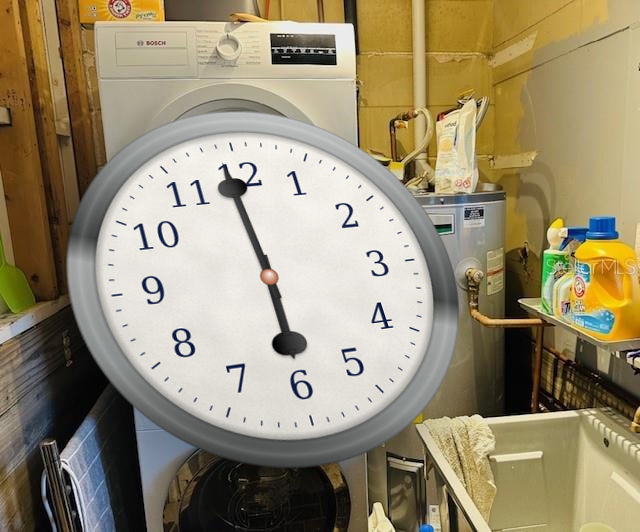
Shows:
{"hour": 5, "minute": 59}
